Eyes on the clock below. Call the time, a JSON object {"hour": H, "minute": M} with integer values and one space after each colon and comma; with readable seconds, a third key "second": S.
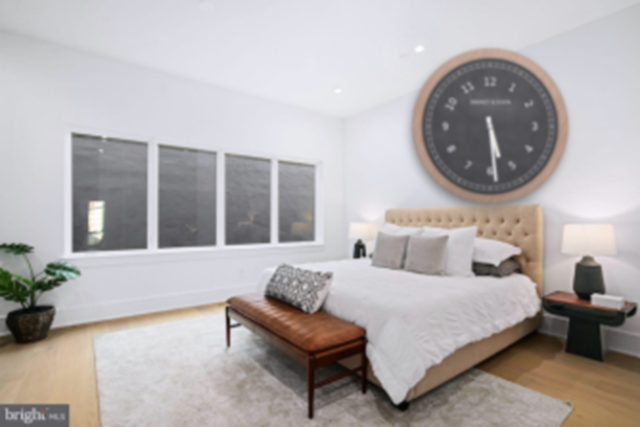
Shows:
{"hour": 5, "minute": 29}
